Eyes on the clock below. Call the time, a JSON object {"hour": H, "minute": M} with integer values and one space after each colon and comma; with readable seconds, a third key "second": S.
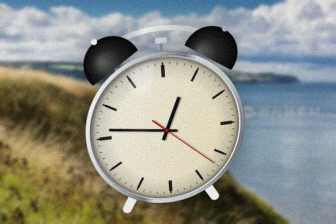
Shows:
{"hour": 12, "minute": 46, "second": 22}
